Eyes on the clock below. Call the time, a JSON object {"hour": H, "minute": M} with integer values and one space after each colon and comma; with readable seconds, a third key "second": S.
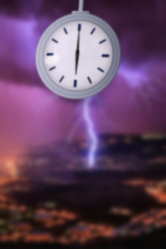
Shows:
{"hour": 6, "minute": 0}
